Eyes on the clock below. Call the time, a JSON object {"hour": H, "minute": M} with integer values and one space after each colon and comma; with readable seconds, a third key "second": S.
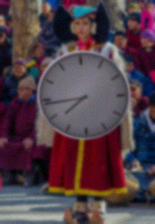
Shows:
{"hour": 7, "minute": 44}
